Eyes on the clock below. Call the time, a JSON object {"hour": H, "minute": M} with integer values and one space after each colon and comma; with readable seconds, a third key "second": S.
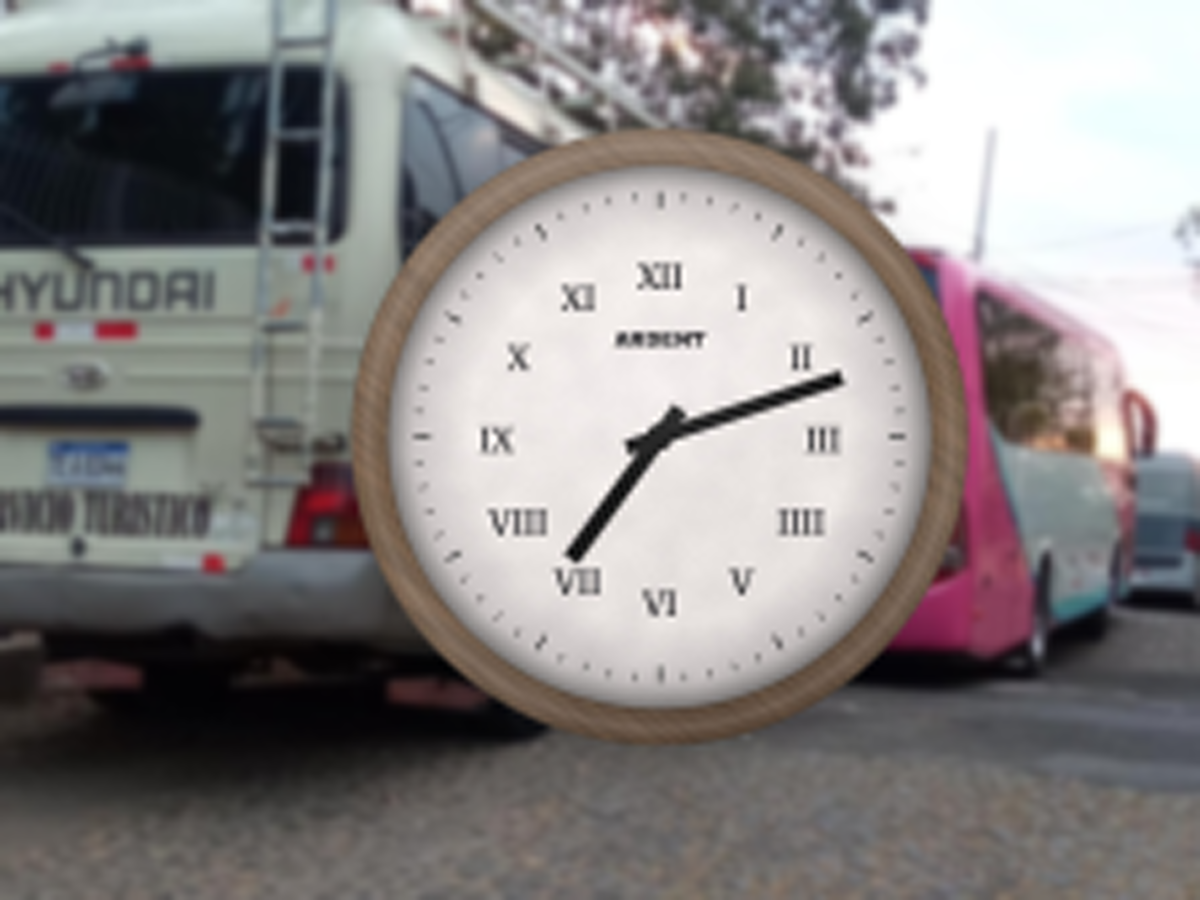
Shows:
{"hour": 7, "minute": 12}
